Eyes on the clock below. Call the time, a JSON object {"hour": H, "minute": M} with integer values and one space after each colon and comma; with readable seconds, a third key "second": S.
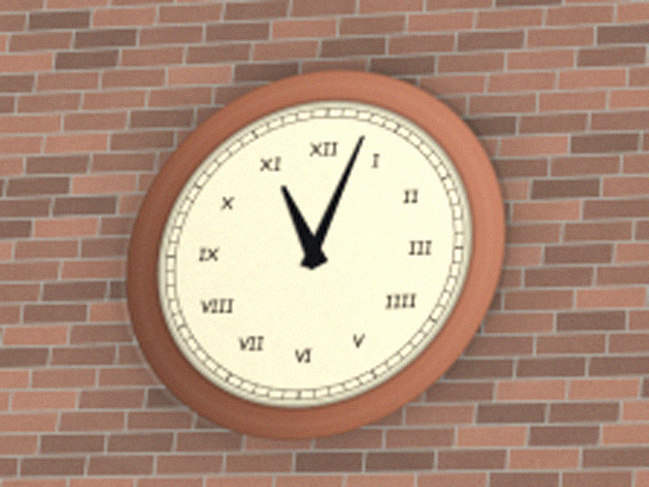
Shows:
{"hour": 11, "minute": 3}
